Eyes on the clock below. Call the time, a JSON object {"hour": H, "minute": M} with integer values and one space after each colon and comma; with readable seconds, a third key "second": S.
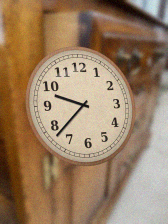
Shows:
{"hour": 9, "minute": 38}
